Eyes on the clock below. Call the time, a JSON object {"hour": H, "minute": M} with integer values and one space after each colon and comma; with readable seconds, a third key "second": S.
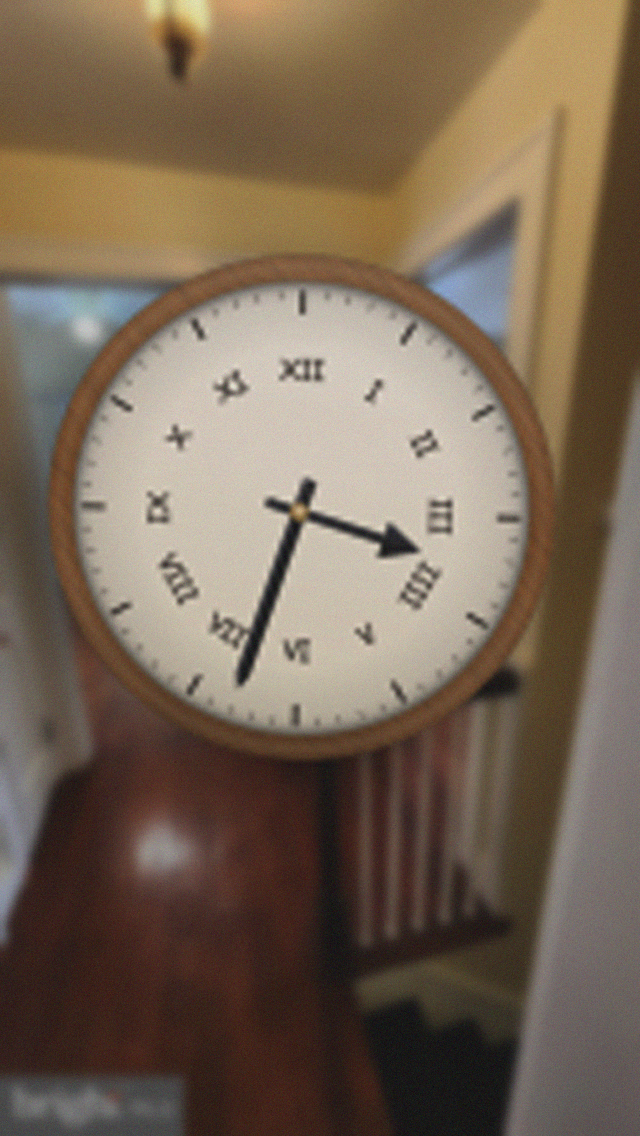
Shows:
{"hour": 3, "minute": 33}
